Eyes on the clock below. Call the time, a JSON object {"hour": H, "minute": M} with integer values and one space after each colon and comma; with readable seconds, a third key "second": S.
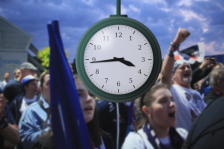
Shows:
{"hour": 3, "minute": 44}
